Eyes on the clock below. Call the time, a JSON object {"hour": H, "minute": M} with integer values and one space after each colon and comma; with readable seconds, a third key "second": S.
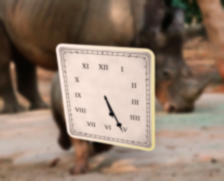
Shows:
{"hour": 5, "minute": 26}
